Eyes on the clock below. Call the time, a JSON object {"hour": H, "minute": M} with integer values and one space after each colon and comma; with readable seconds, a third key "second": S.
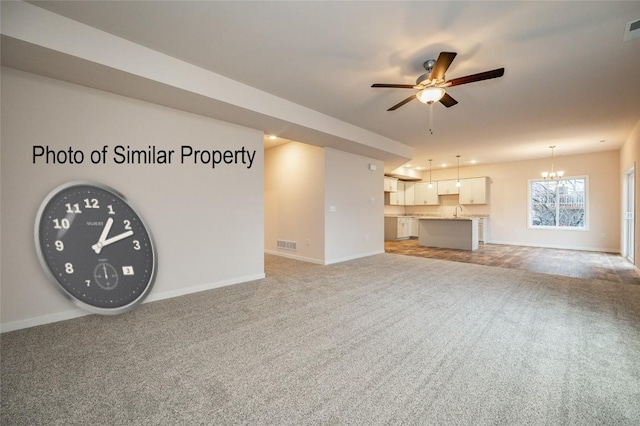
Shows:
{"hour": 1, "minute": 12}
